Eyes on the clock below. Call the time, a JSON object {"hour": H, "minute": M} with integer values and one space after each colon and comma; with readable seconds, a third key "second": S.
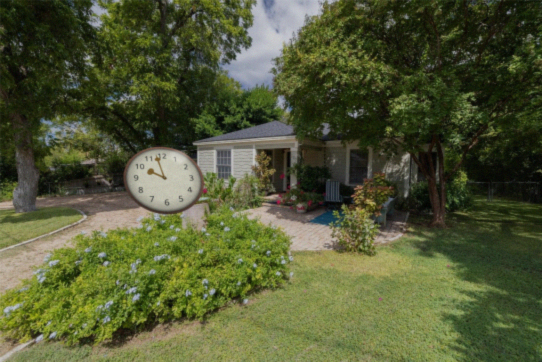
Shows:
{"hour": 9, "minute": 58}
